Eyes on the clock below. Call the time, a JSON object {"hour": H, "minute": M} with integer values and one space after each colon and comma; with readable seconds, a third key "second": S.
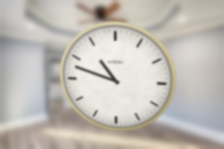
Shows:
{"hour": 10, "minute": 48}
